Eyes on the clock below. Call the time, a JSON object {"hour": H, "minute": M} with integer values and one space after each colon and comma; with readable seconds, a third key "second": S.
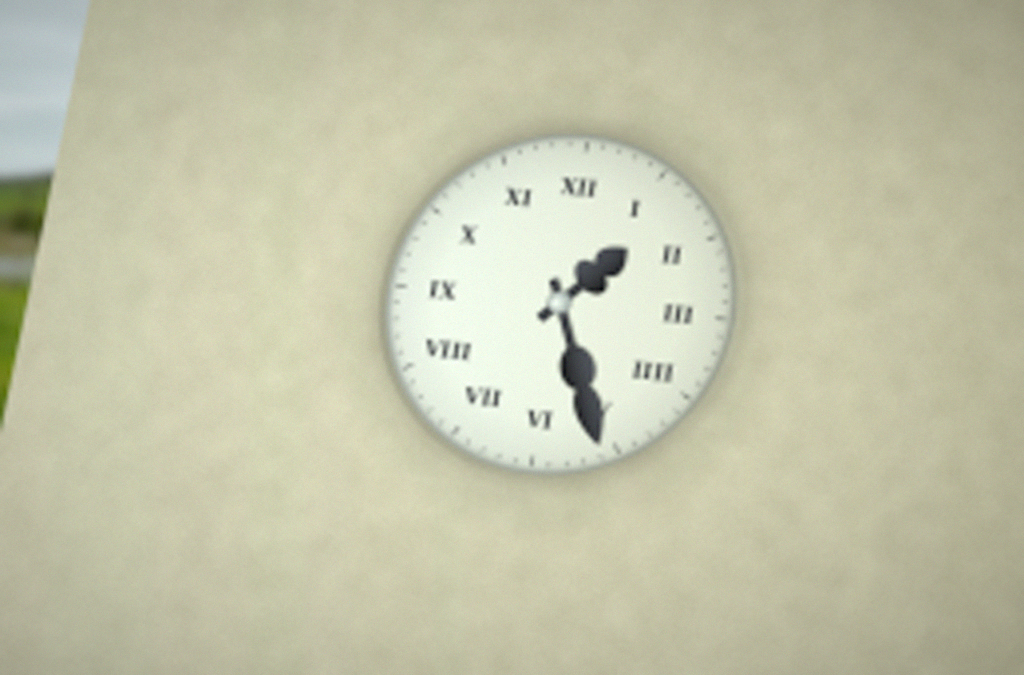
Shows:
{"hour": 1, "minute": 26}
